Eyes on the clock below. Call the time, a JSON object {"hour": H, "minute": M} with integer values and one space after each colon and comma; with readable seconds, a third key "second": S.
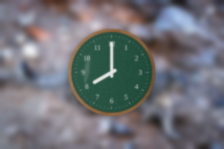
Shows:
{"hour": 8, "minute": 0}
